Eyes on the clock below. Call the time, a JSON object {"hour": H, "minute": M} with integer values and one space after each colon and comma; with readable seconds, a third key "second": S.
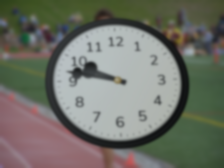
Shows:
{"hour": 9, "minute": 47}
